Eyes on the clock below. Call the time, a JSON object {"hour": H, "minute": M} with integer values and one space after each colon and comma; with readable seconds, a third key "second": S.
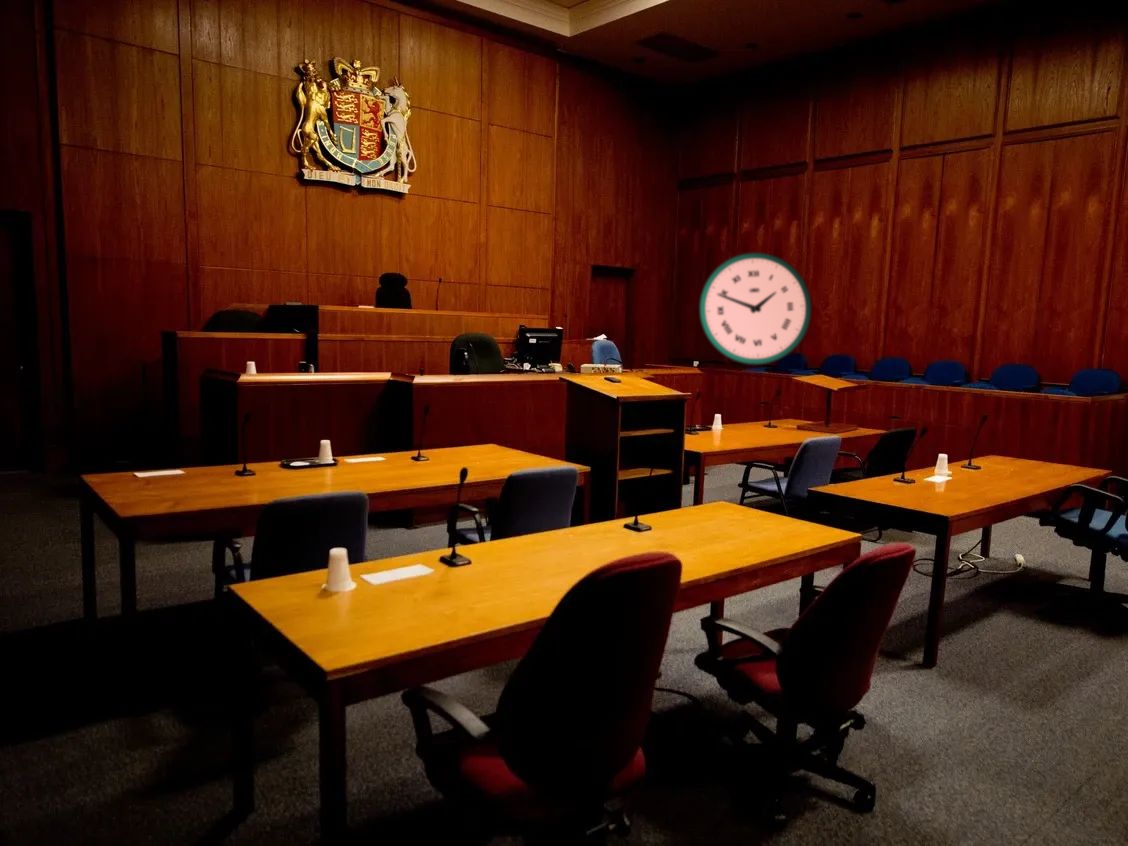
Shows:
{"hour": 1, "minute": 49}
